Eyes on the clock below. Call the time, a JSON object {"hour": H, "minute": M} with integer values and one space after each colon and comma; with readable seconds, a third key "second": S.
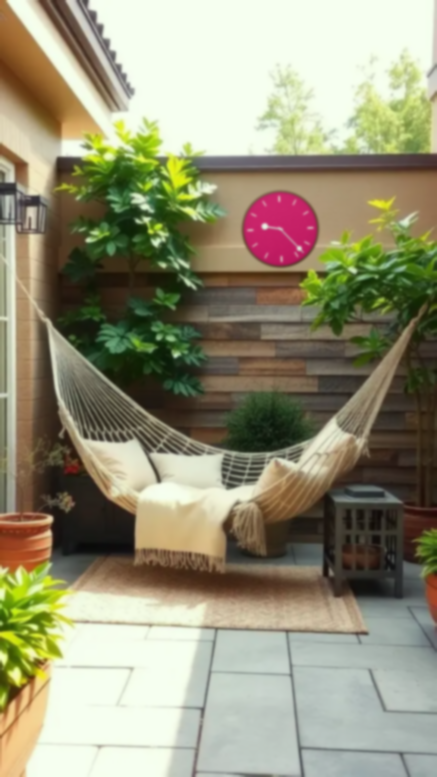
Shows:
{"hour": 9, "minute": 23}
